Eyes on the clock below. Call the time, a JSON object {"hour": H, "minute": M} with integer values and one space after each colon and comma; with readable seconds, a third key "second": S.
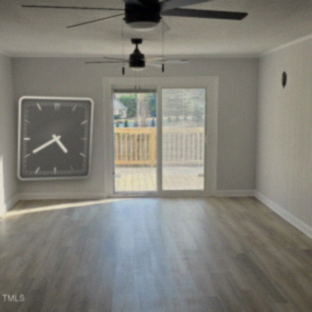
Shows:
{"hour": 4, "minute": 40}
